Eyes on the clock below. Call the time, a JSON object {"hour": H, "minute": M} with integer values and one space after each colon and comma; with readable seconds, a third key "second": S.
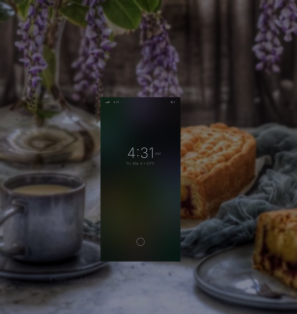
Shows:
{"hour": 4, "minute": 31}
